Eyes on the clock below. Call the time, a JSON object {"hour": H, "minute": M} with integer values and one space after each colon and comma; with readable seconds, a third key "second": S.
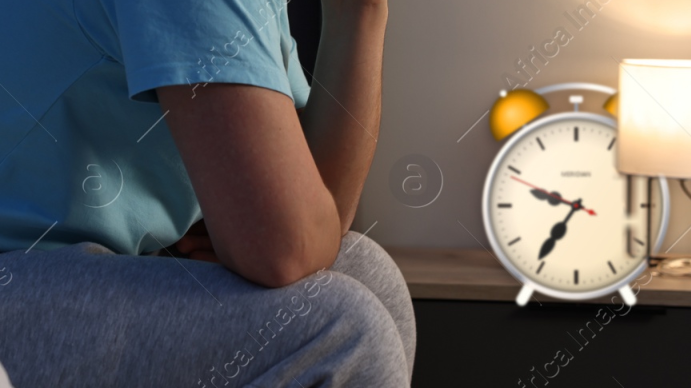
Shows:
{"hour": 9, "minute": 35, "second": 49}
